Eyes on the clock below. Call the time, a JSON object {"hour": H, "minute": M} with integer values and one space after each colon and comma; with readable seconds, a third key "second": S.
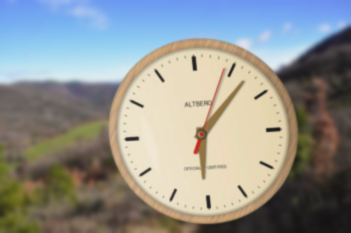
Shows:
{"hour": 6, "minute": 7, "second": 4}
